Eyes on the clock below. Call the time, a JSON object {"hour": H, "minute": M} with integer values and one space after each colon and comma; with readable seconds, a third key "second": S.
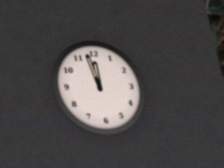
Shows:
{"hour": 11, "minute": 58}
